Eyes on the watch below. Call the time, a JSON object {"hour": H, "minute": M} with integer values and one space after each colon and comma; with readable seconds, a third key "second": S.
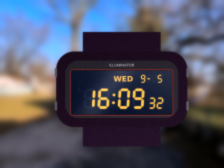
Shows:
{"hour": 16, "minute": 9, "second": 32}
